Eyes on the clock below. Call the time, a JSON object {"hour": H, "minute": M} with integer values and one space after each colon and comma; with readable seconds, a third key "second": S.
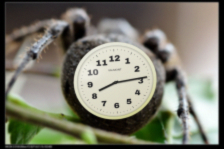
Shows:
{"hour": 8, "minute": 14}
